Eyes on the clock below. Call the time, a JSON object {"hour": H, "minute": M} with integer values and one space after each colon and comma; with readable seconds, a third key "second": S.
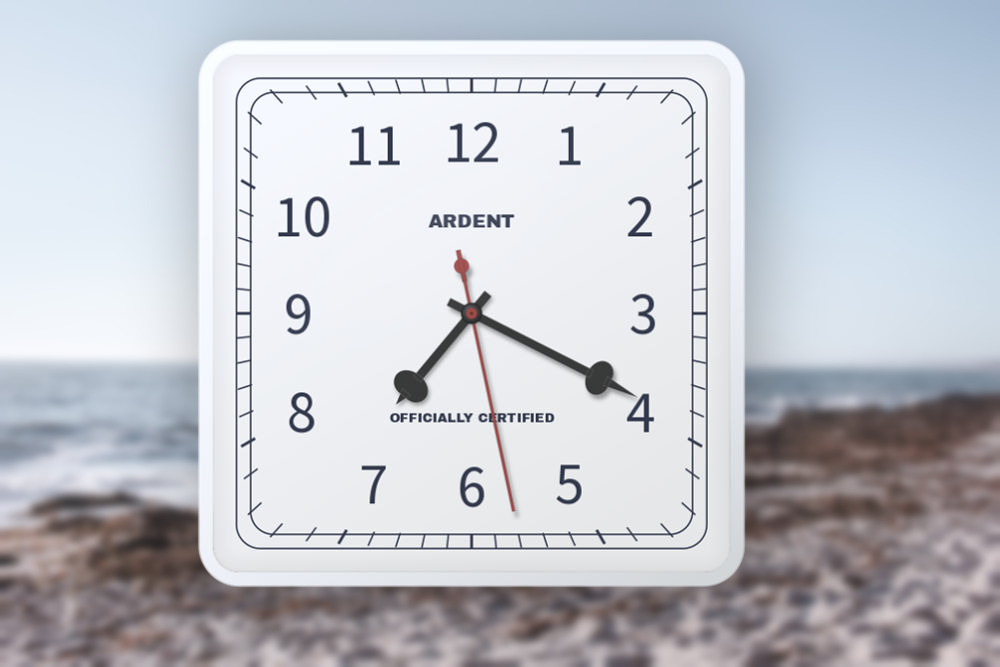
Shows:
{"hour": 7, "minute": 19, "second": 28}
